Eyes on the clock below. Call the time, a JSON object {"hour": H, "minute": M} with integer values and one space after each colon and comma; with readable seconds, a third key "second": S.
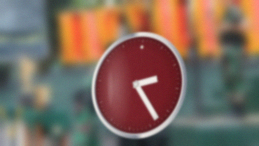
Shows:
{"hour": 2, "minute": 23}
